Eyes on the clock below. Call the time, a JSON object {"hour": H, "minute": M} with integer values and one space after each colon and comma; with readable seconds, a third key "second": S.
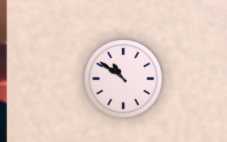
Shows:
{"hour": 10, "minute": 51}
